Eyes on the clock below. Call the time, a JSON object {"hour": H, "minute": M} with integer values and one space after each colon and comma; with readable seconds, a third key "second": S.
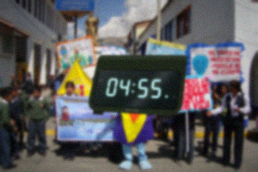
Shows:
{"hour": 4, "minute": 55}
